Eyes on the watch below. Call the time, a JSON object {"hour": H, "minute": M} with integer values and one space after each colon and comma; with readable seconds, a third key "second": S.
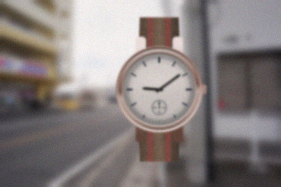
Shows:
{"hour": 9, "minute": 9}
